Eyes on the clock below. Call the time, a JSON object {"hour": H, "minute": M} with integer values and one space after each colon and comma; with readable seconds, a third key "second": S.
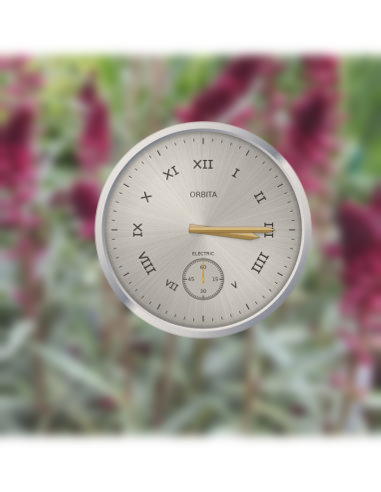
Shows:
{"hour": 3, "minute": 15}
